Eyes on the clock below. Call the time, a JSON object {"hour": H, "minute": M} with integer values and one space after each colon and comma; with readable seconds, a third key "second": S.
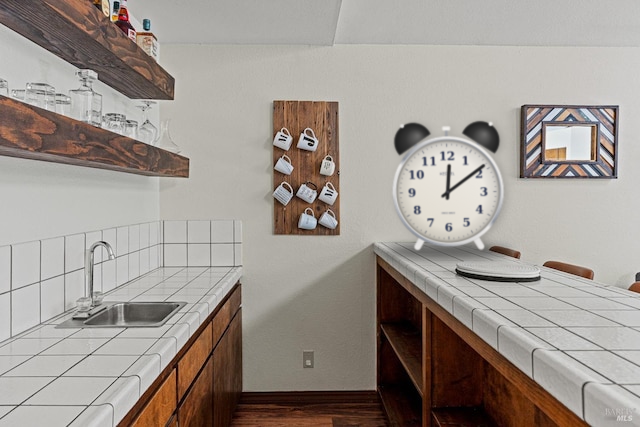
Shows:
{"hour": 12, "minute": 9}
